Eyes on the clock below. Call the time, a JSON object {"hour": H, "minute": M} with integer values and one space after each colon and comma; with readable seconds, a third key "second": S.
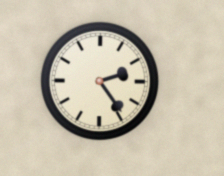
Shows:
{"hour": 2, "minute": 24}
